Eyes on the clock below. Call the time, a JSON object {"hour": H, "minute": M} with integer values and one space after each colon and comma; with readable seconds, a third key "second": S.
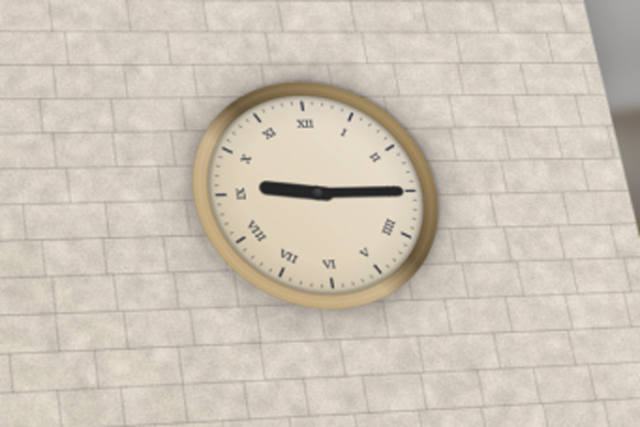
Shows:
{"hour": 9, "minute": 15}
